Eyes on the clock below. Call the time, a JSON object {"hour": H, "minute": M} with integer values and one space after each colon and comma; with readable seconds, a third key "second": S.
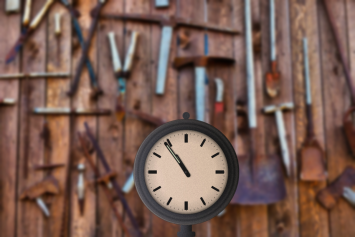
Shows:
{"hour": 10, "minute": 54}
